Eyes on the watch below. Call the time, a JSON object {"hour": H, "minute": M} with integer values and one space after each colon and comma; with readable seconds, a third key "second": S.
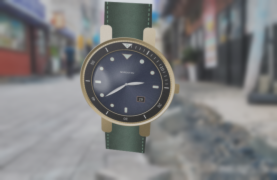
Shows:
{"hour": 2, "minute": 39}
